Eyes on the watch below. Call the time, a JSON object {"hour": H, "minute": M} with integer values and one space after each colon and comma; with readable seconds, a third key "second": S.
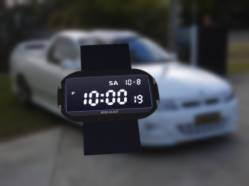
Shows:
{"hour": 10, "minute": 0, "second": 19}
